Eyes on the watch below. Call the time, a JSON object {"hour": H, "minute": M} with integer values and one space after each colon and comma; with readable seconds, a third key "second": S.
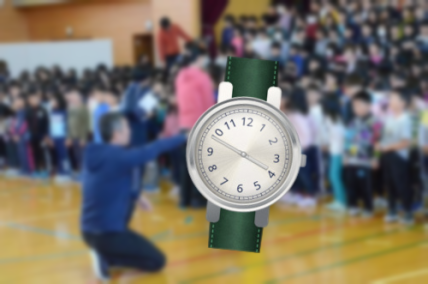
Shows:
{"hour": 3, "minute": 49}
